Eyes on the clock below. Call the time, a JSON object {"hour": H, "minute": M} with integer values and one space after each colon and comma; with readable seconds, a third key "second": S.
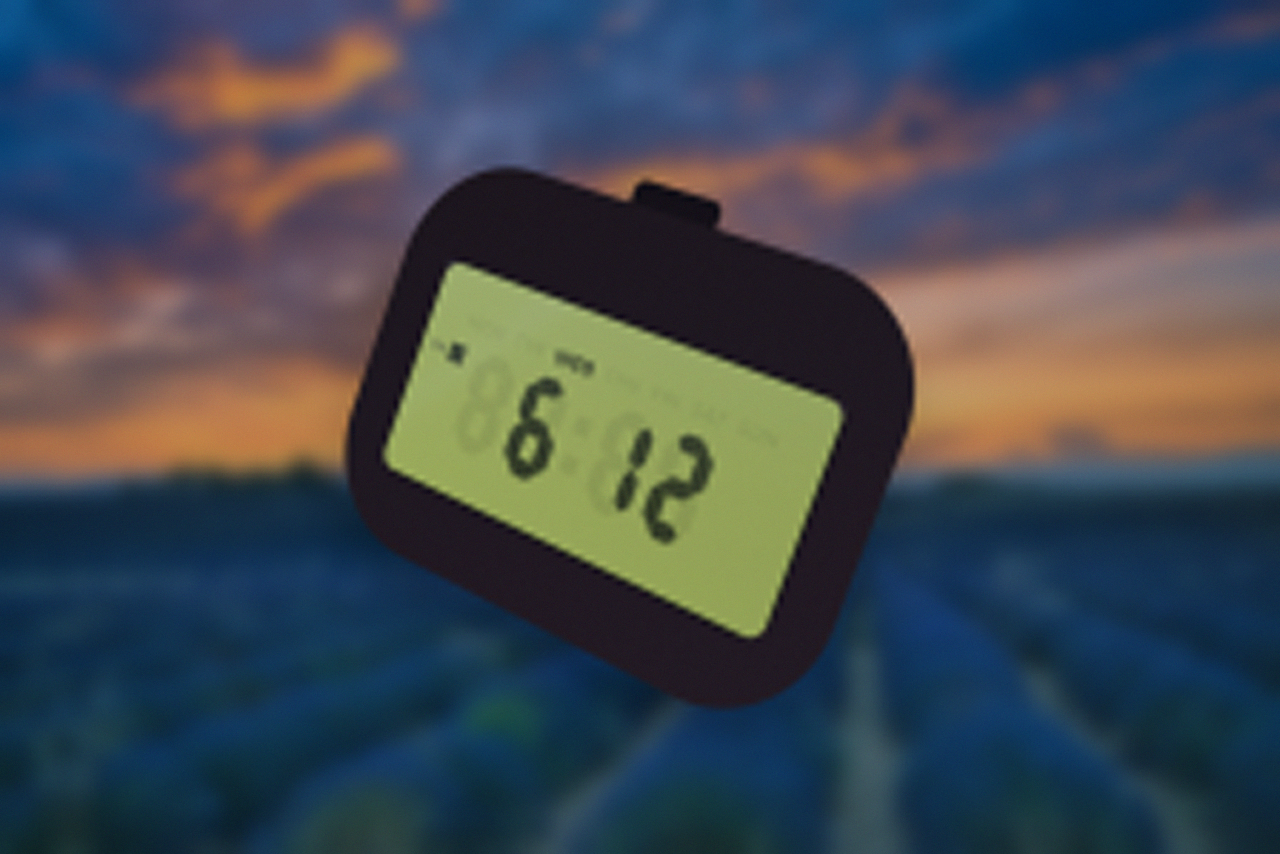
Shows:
{"hour": 6, "minute": 12}
